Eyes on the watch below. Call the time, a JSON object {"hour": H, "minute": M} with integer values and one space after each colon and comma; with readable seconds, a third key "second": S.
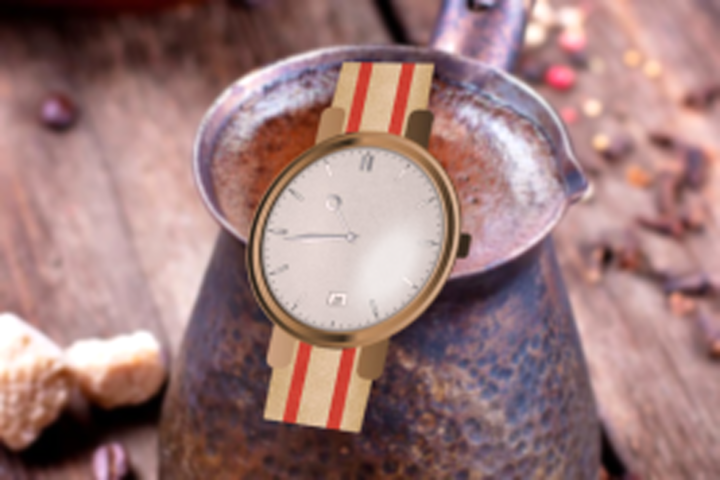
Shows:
{"hour": 10, "minute": 44}
